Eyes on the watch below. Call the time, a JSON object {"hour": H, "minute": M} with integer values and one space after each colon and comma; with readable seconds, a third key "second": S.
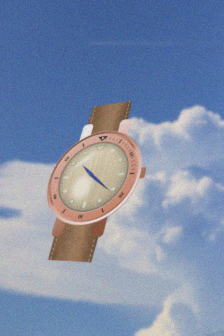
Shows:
{"hour": 10, "minute": 21}
